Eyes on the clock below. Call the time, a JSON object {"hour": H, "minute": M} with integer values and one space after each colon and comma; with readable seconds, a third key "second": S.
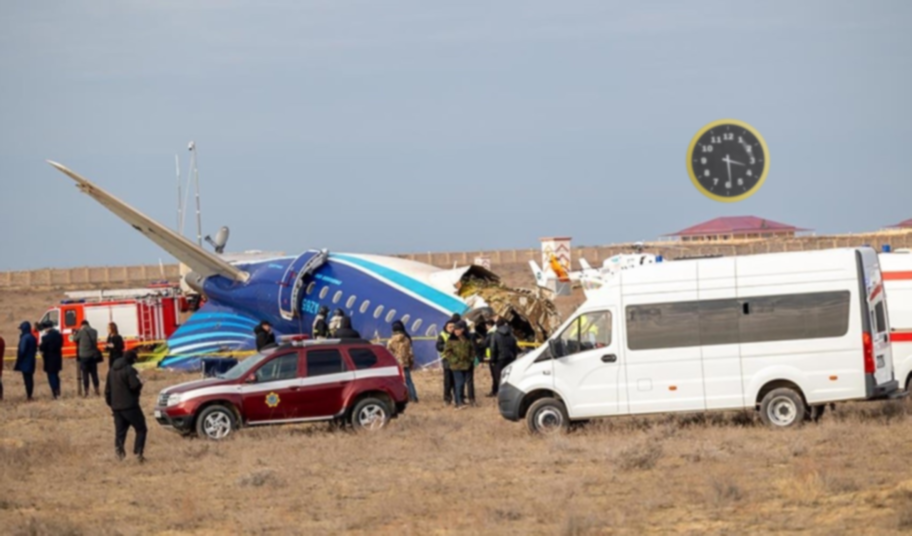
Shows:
{"hour": 3, "minute": 29}
